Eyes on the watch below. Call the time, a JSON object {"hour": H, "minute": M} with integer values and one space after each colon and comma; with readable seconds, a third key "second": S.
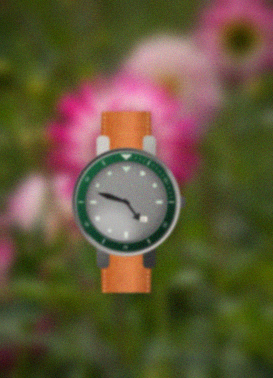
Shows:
{"hour": 4, "minute": 48}
